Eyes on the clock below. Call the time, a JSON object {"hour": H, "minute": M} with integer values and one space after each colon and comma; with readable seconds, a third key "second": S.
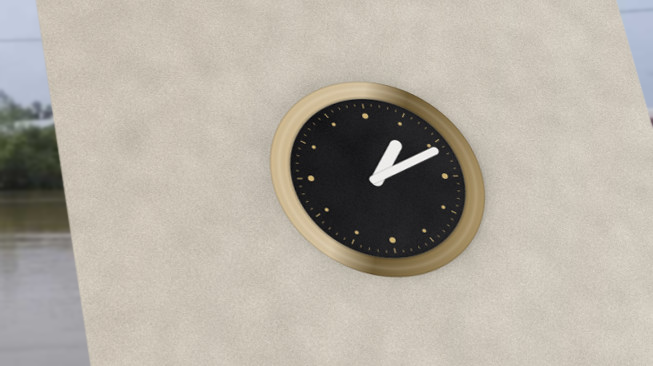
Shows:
{"hour": 1, "minute": 11}
